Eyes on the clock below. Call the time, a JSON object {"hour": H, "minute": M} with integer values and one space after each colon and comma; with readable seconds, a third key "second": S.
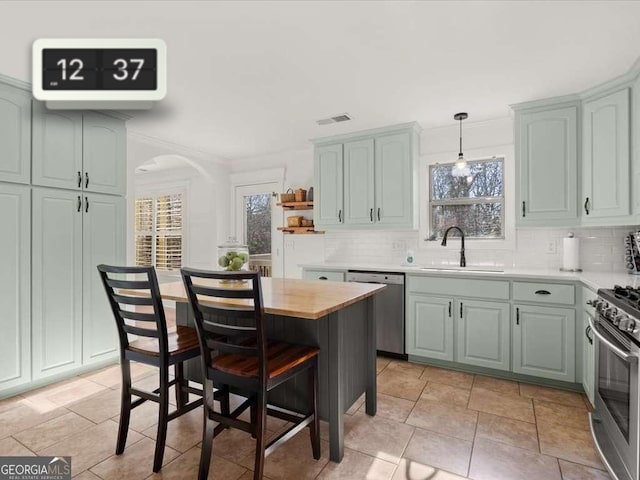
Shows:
{"hour": 12, "minute": 37}
